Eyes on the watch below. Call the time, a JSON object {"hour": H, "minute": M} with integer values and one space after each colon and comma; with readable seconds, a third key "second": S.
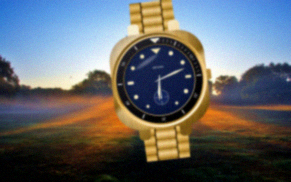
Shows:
{"hour": 6, "minute": 12}
